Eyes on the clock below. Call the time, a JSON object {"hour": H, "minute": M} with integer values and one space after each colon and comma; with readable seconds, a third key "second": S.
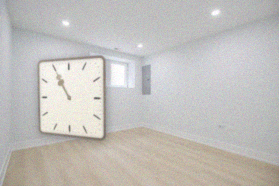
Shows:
{"hour": 10, "minute": 55}
